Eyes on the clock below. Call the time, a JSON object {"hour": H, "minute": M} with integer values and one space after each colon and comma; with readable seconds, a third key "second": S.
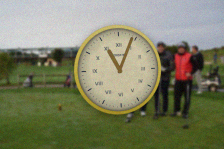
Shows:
{"hour": 11, "minute": 4}
